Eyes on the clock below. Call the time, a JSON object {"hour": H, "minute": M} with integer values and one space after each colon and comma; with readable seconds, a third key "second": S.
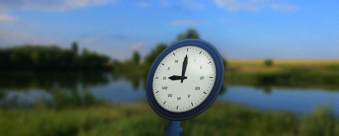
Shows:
{"hour": 9, "minute": 0}
